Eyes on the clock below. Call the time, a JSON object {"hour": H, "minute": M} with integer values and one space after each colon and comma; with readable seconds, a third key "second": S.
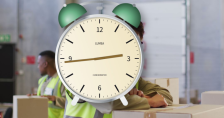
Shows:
{"hour": 2, "minute": 44}
